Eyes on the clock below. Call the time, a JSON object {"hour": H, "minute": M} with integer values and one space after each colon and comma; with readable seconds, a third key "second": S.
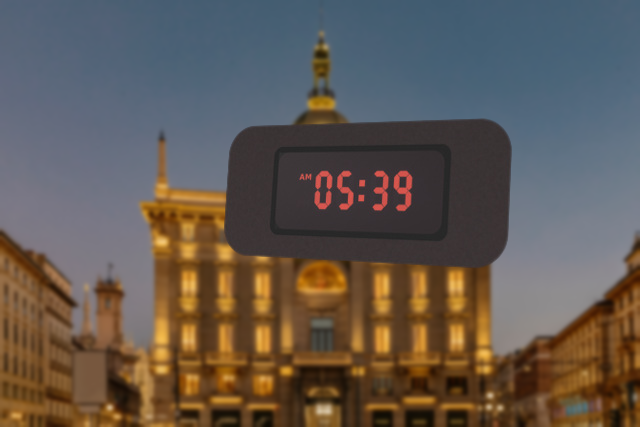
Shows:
{"hour": 5, "minute": 39}
